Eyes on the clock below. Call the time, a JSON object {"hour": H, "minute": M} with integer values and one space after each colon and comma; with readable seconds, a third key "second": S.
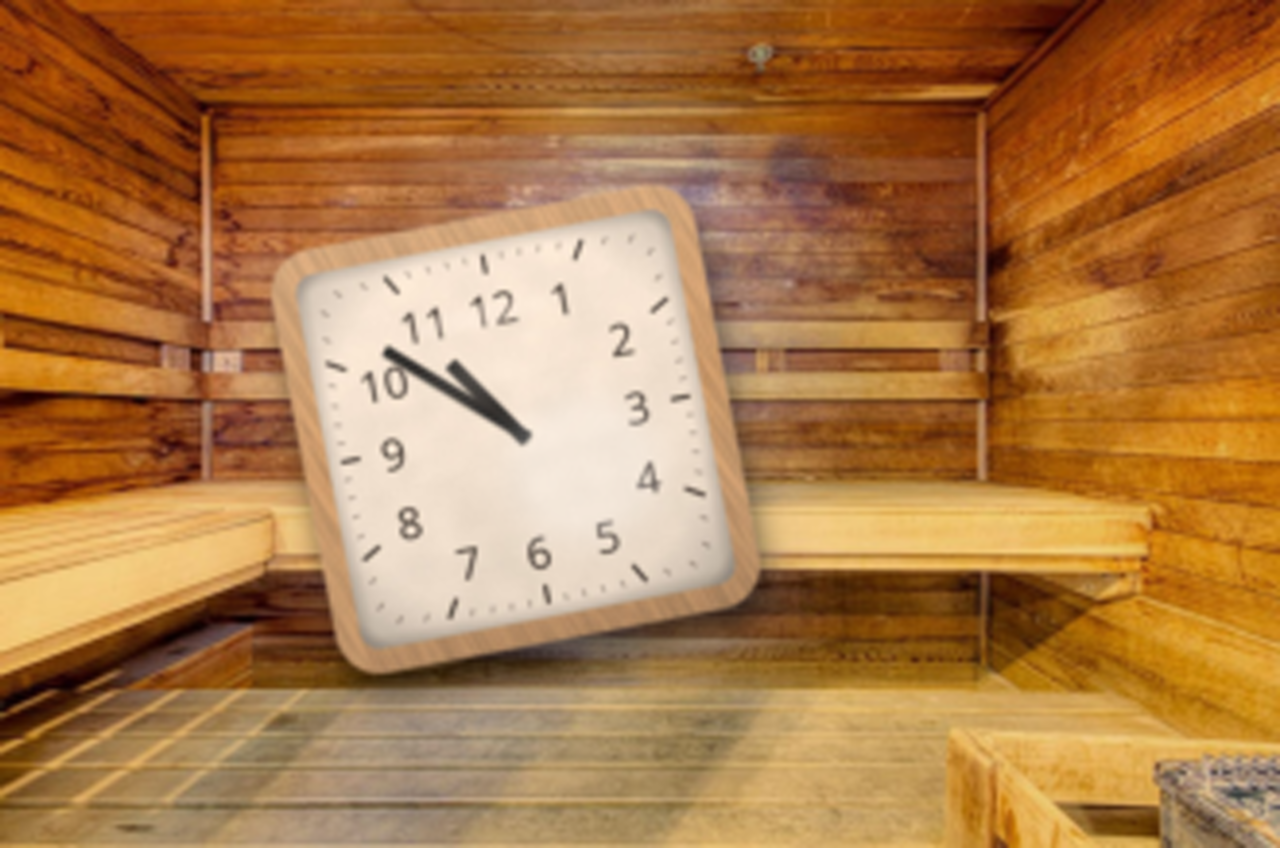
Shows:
{"hour": 10, "minute": 52}
